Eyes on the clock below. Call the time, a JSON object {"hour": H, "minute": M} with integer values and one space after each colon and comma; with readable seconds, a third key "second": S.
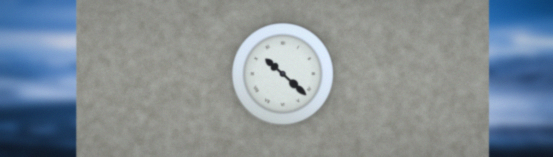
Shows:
{"hour": 10, "minute": 22}
